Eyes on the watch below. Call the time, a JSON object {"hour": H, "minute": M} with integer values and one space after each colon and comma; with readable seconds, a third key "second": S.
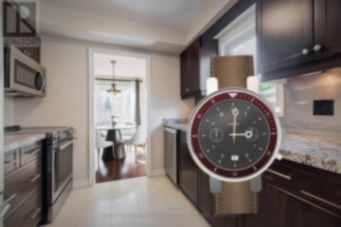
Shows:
{"hour": 3, "minute": 1}
